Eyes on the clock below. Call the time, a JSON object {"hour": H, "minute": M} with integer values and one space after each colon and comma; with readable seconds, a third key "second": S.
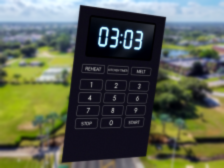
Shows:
{"hour": 3, "minute": 3}
